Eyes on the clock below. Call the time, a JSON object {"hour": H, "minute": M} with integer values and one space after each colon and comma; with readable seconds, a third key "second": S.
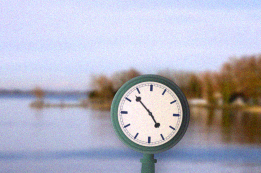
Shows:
{"hour": 4, "minute": 53}
